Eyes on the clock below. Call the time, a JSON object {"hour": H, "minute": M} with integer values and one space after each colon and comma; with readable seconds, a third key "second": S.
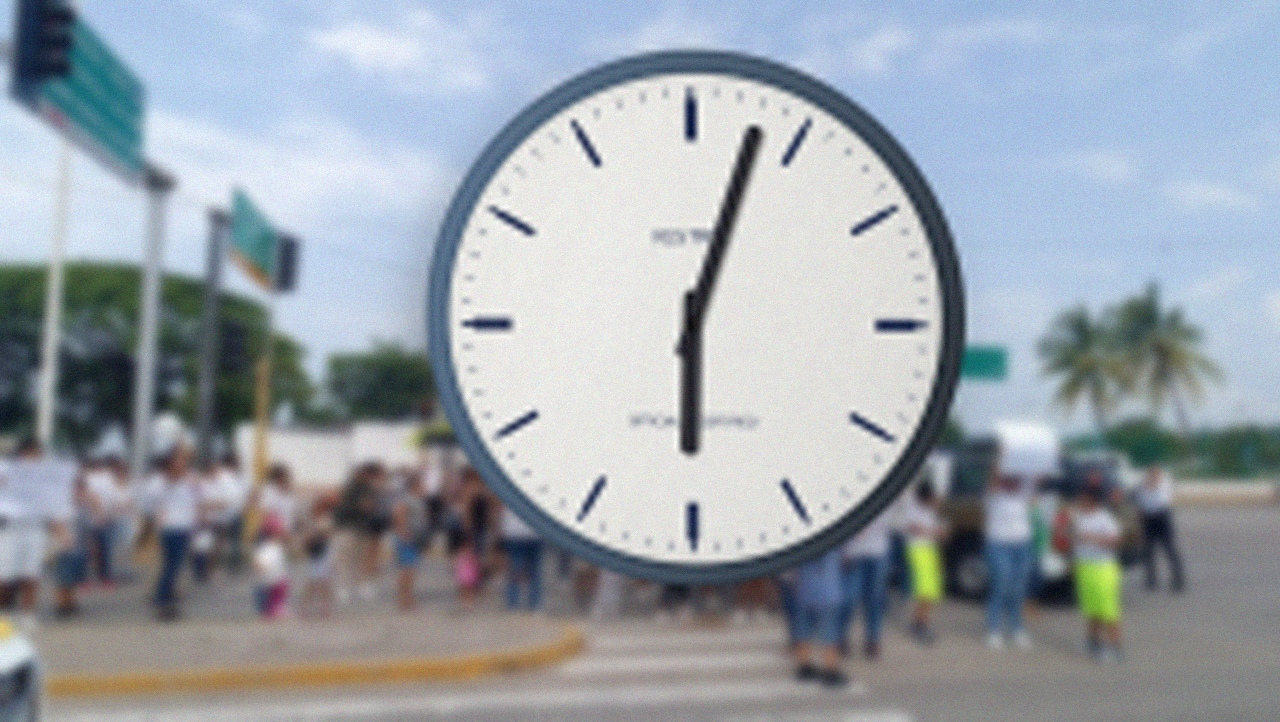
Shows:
{"hour": 6, "minute": 3}
